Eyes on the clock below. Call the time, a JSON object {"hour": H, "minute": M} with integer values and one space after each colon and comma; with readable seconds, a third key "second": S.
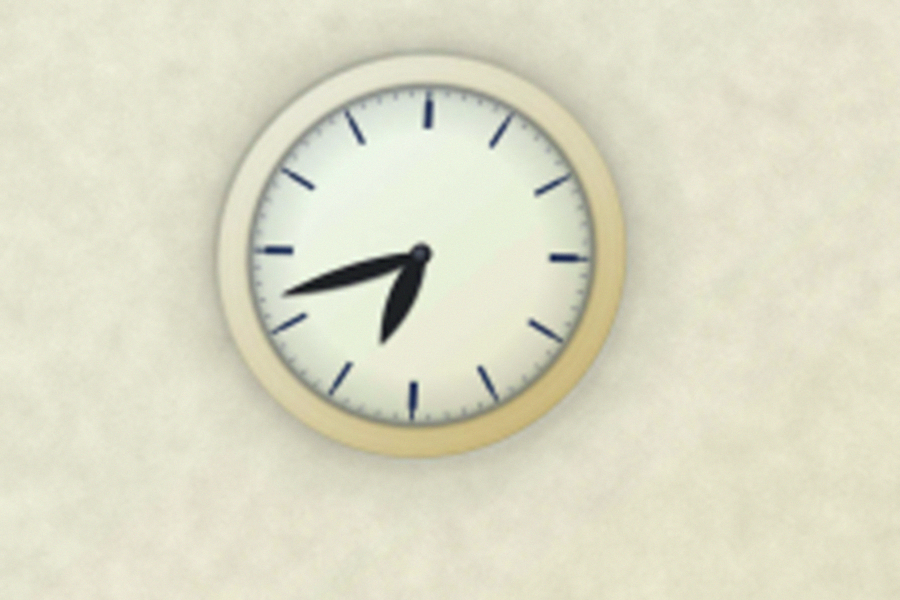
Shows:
{"hour": 6, "minute": 42}
